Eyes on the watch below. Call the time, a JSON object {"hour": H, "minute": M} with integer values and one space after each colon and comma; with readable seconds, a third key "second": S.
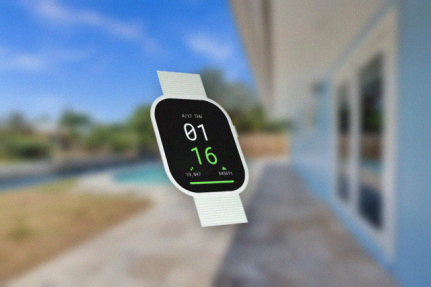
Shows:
{"hour": 1, "minute": 16}
